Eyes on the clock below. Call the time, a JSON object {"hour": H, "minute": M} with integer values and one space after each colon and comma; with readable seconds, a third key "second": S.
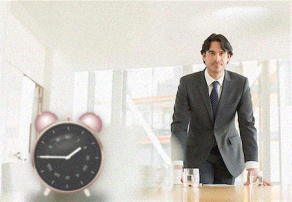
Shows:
{"hour": 1, "minute": 45}
